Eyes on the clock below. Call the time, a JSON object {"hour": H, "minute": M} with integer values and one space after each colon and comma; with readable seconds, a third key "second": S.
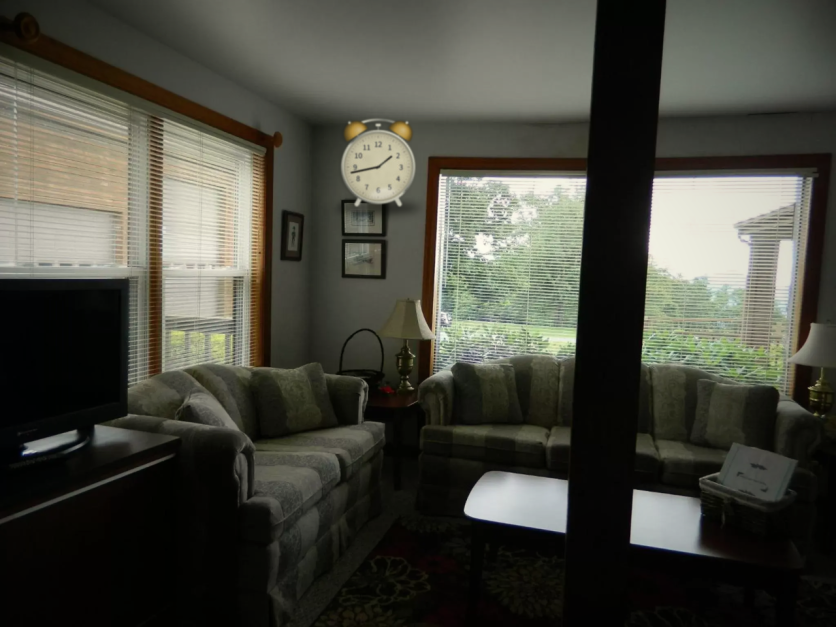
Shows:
{"hour": 1, "minute": 43}
